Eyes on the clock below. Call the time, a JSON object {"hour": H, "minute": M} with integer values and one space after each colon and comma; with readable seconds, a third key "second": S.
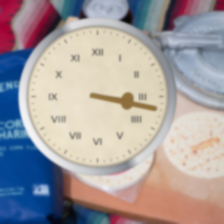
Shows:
{"hour": 3, "minute": 17}
